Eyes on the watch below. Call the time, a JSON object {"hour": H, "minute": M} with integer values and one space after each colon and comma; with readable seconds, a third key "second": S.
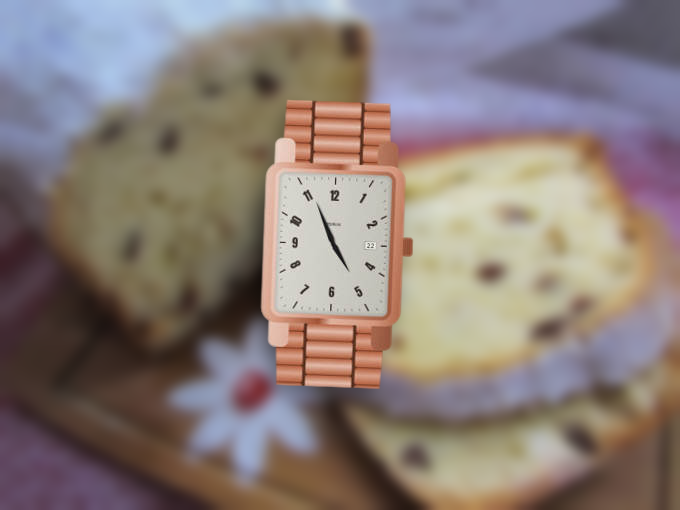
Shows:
{"hour": 4, "minute": 56}
